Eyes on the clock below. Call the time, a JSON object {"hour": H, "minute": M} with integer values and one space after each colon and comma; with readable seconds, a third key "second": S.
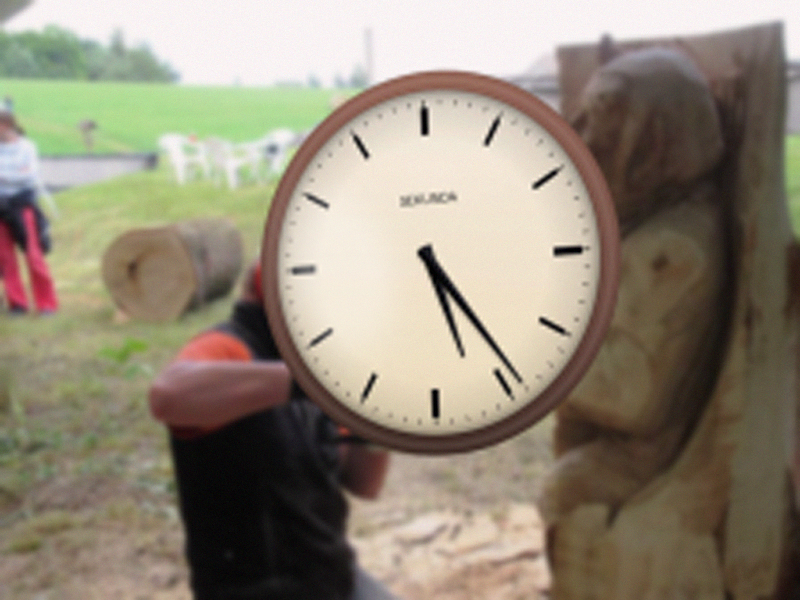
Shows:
{"hour": 5, "minute": 24}
